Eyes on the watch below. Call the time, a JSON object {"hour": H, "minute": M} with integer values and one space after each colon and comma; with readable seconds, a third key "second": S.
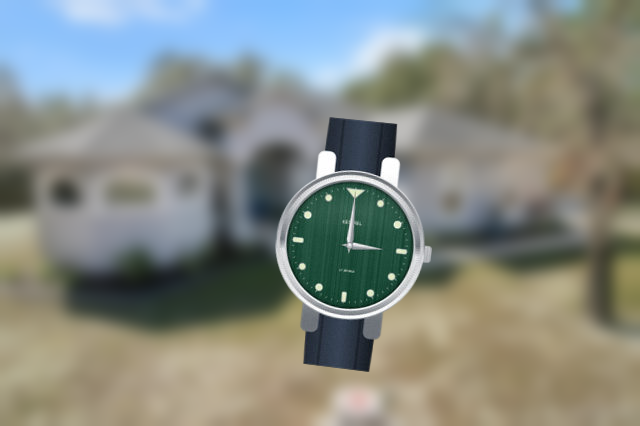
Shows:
{"hour": 3, "minute": 0}
